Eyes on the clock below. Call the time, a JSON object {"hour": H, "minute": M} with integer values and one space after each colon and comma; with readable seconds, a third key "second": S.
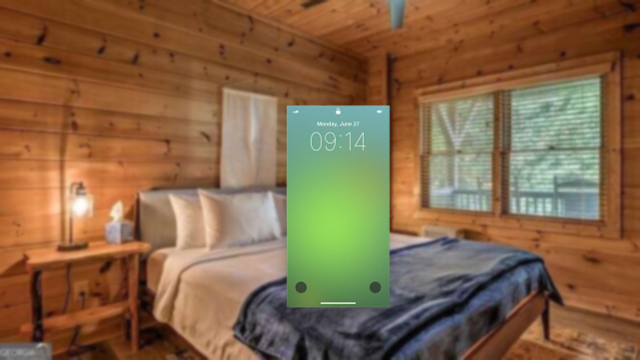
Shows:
{"hour": 9, "minute": 14}
